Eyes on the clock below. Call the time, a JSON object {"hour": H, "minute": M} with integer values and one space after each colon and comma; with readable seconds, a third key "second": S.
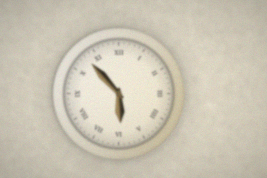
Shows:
{"hour": 5, "minute": 53}
